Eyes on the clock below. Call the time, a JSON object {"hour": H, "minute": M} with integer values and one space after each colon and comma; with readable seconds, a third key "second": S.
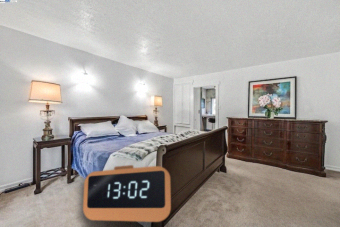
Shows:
{"hour": 13, "minute": 2}
